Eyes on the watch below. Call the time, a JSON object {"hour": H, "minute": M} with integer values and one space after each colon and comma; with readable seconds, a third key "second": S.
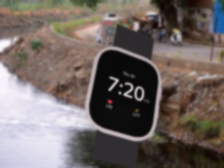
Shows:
{"hour": 7, "minute": 20}
